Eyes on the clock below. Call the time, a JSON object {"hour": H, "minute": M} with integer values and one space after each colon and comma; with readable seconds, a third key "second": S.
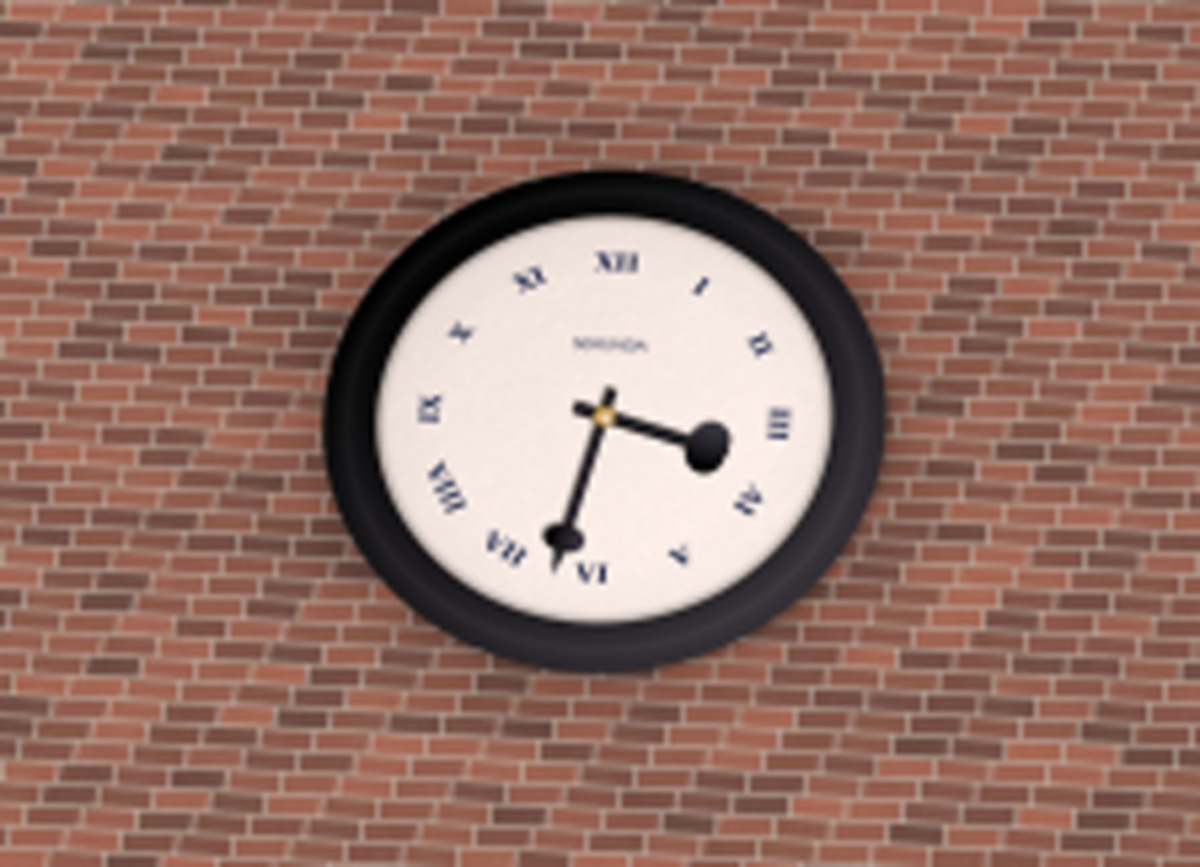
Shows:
{"hour": 3, "minute": 32}
